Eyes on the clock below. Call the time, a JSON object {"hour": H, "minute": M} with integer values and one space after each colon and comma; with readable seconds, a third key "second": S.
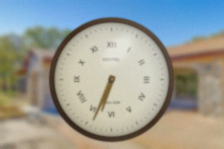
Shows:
{"hour": 6, "minute": 34}
